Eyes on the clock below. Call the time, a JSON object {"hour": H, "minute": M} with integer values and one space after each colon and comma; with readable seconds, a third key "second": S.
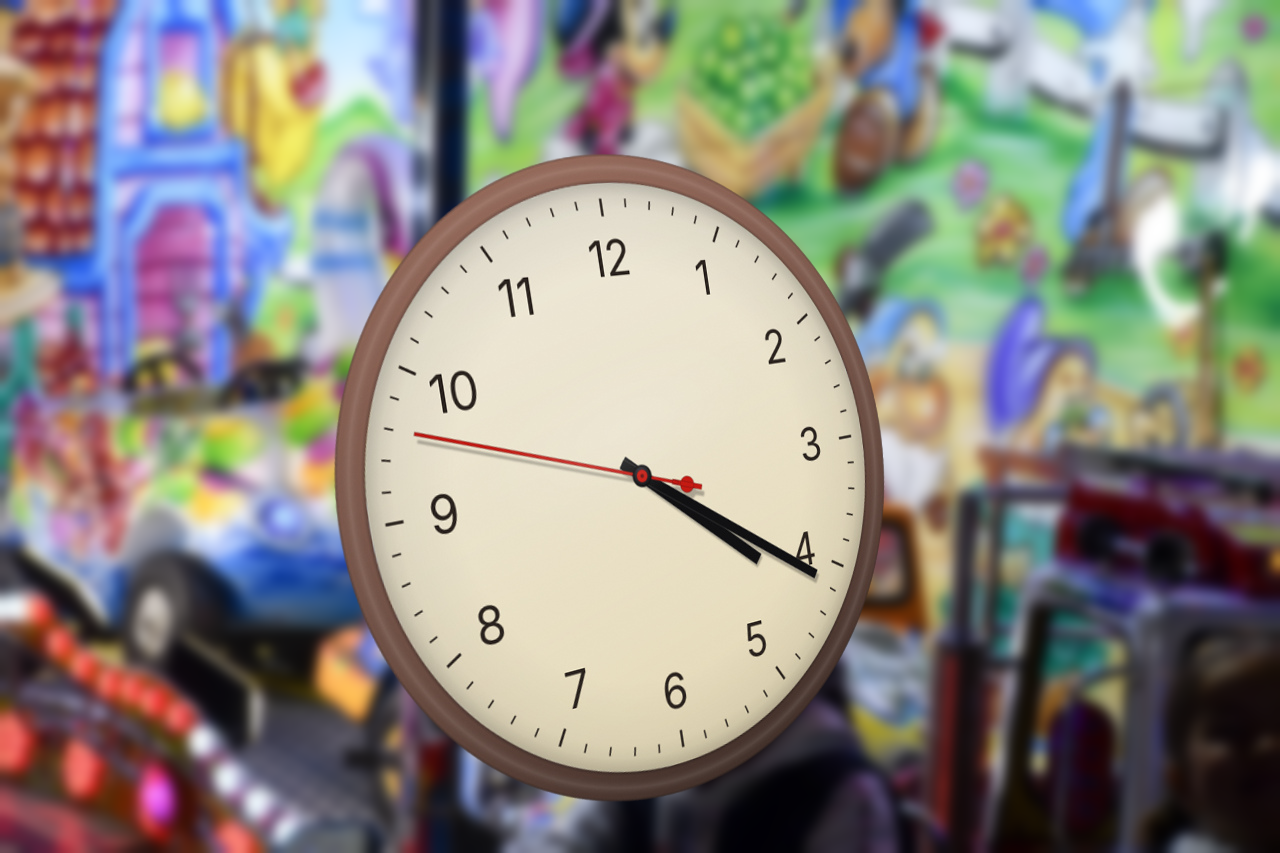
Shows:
{"hour": 4, "minute": 20, "second": 48}
